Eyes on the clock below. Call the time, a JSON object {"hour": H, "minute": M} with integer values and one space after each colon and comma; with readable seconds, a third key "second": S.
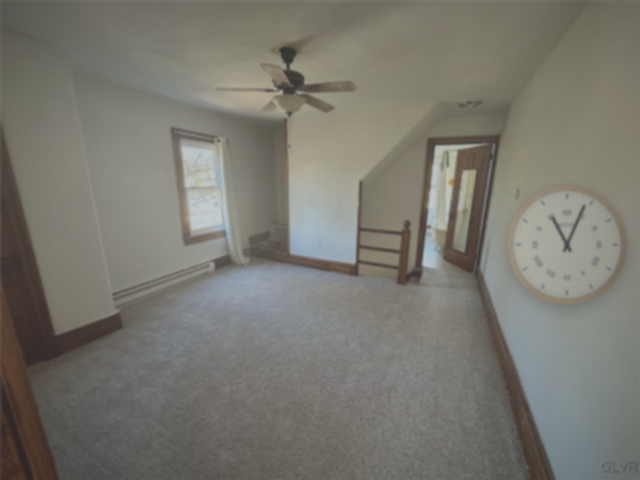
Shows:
{"hour": 11, "minute": 4}
